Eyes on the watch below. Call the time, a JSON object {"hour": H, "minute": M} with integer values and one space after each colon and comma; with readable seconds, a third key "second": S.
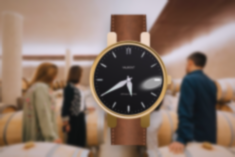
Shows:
{"hour": 5, "minute": 40}
